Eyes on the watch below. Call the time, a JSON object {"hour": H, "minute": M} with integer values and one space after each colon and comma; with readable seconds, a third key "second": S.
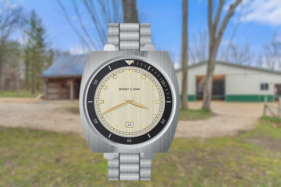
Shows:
{"hour": 3, "minute": 41}
